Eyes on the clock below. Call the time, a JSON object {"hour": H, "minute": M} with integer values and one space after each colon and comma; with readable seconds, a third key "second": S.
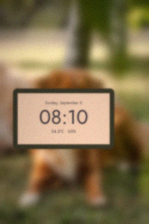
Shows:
{"hour": 8, "minute": 10}
